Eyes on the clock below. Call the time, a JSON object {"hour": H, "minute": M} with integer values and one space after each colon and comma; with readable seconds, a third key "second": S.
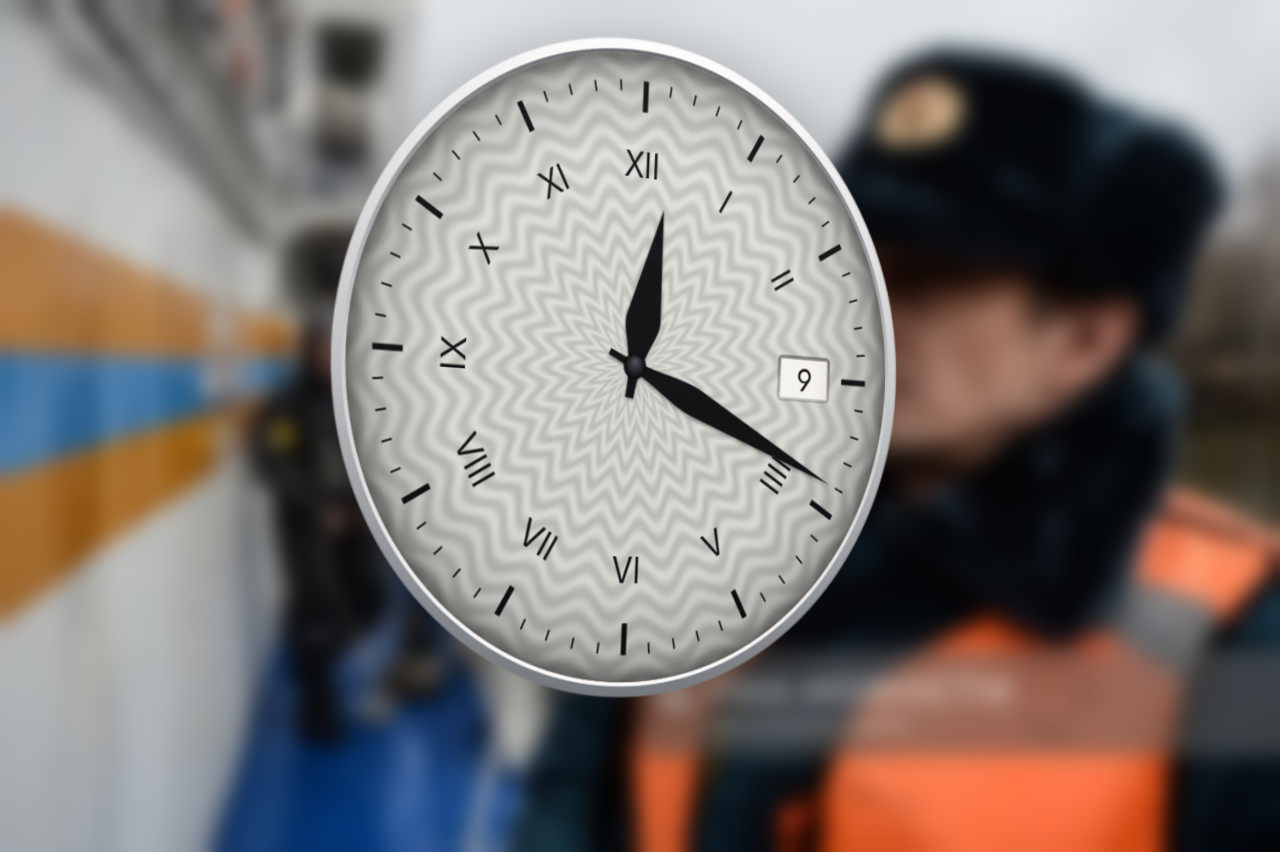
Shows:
{"hour": 12, "minute": 19}
